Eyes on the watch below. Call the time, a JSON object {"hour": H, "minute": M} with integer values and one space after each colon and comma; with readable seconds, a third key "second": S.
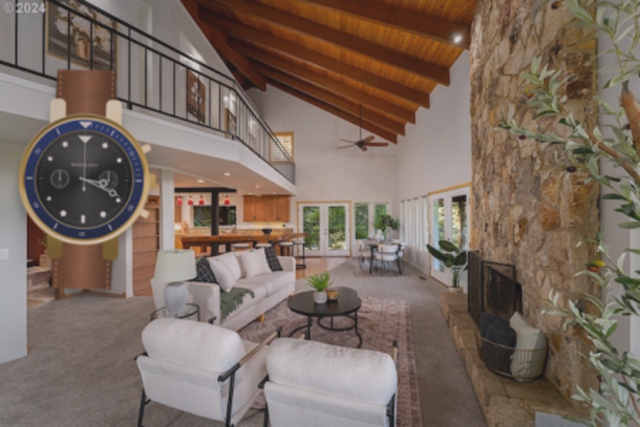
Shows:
{"hour": 3, "minute": 19}
